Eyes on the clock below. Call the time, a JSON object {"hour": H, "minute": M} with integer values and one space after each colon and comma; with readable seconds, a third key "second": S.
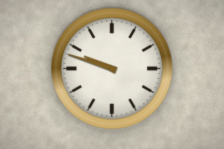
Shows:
{"hour": 9, "minute": 48}
